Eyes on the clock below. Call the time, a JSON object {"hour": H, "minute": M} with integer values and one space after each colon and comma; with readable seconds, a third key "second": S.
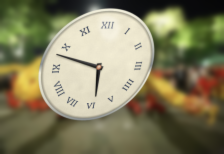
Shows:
{"hour": 5, "minute": 48}
